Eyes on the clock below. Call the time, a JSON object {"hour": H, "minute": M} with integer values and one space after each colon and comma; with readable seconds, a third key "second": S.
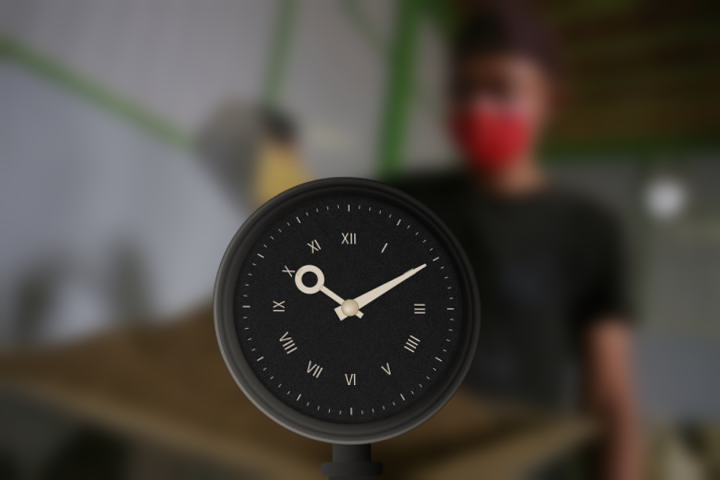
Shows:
{"hour": 10, "minute": 10}
